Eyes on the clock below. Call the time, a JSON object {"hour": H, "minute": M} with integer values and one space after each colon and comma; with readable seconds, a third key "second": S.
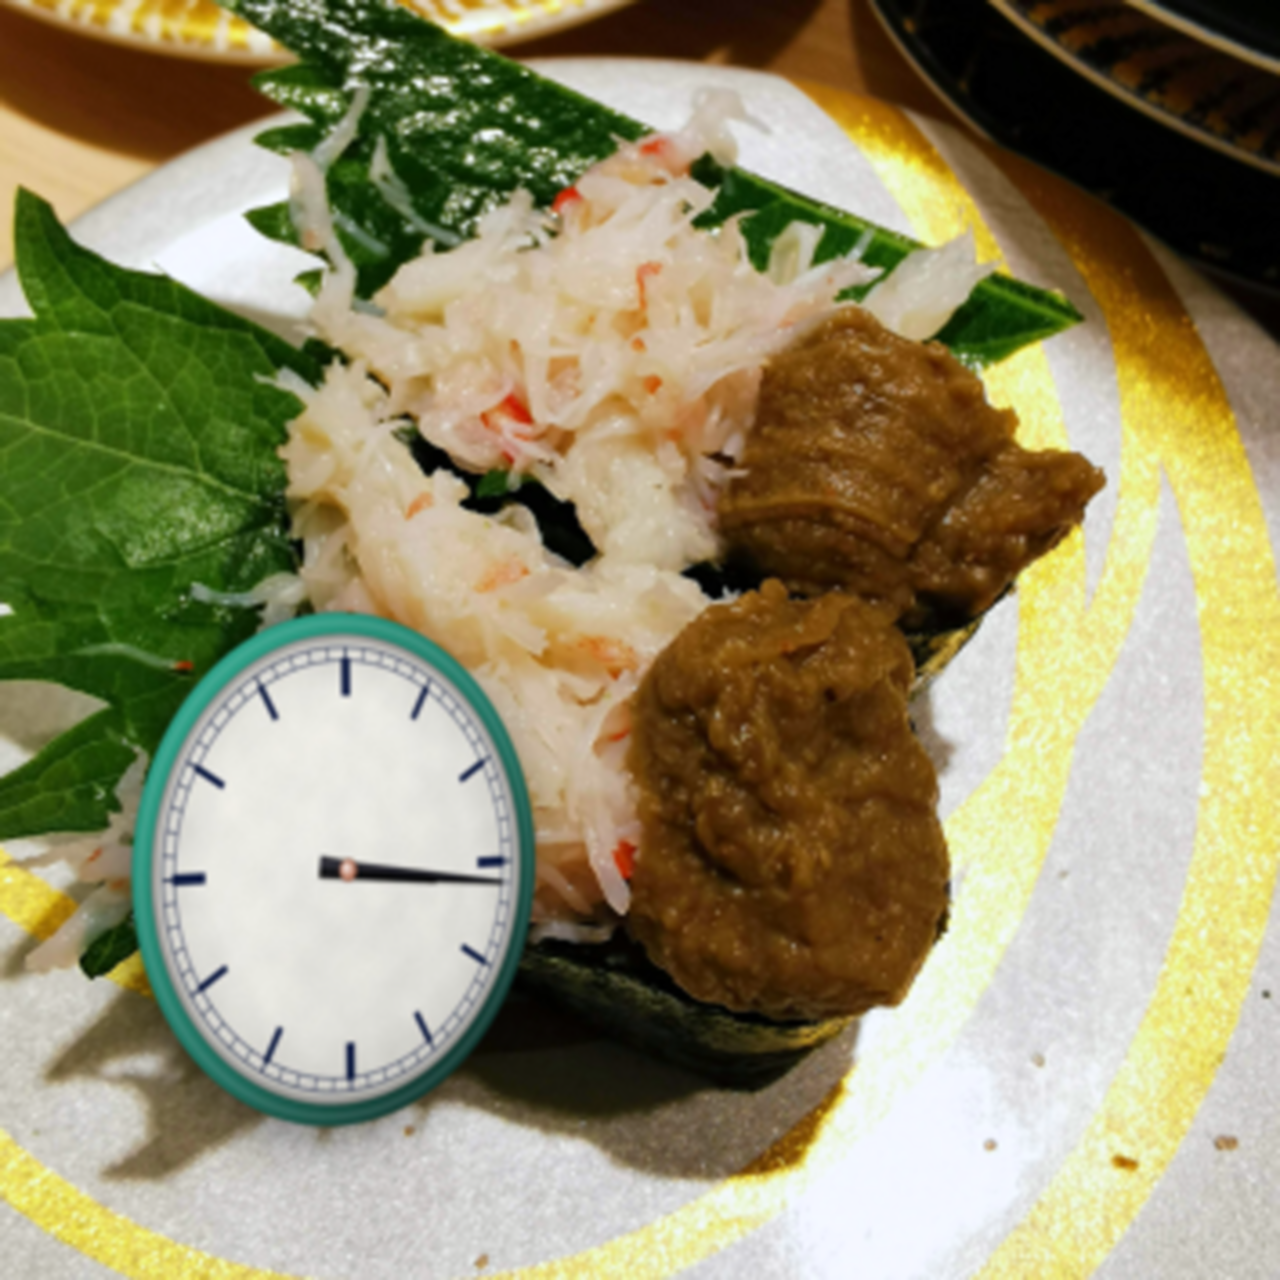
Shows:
{"hour": 3, "minute": 16}
